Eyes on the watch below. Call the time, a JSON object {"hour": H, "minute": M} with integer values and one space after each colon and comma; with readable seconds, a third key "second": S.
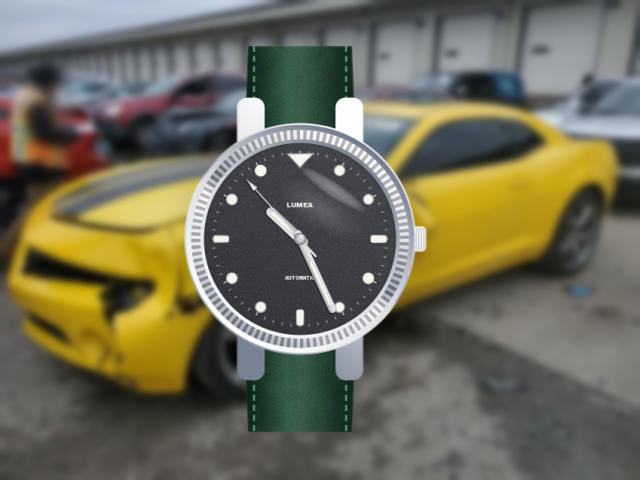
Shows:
{"hour": 10, "minute": 25, "second": 53}
